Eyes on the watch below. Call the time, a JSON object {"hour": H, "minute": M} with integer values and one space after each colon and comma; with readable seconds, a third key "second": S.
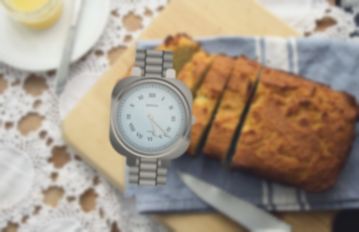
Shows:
{"hour": 5, "minute": 22}
